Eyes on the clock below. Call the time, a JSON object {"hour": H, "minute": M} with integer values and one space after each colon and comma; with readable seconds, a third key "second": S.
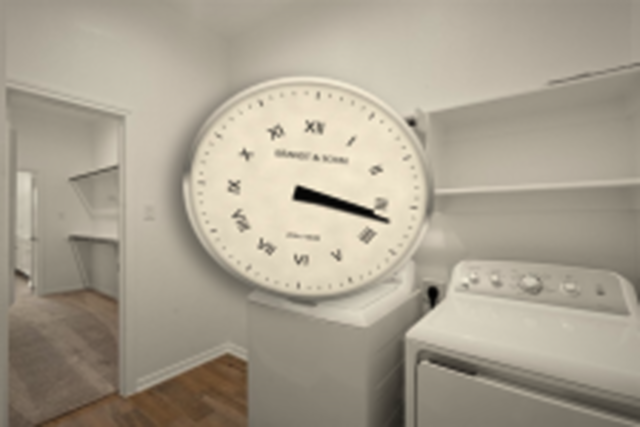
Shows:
{"hour": 3, "minute": 17}
